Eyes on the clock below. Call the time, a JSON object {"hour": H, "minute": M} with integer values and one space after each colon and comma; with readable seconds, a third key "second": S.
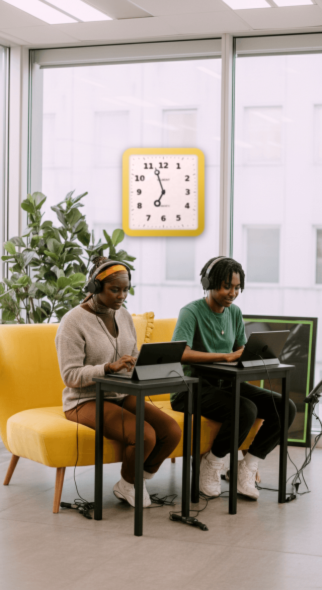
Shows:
{"hour": 6, "minute": 57}
